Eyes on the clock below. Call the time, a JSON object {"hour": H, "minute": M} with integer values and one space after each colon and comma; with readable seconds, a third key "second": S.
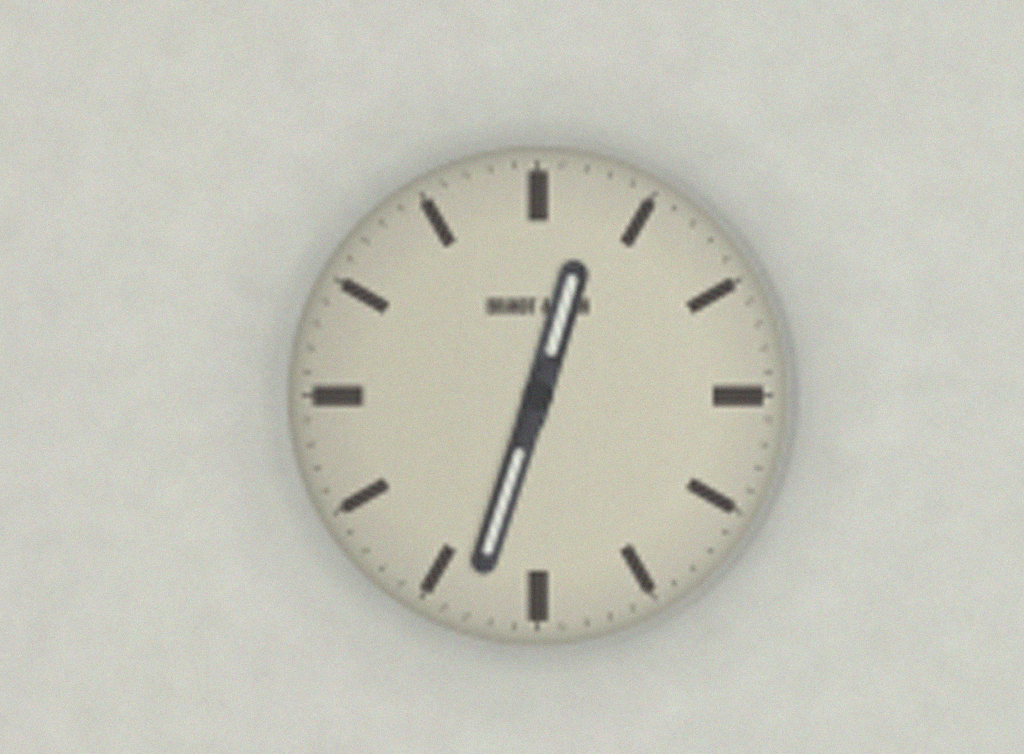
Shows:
{"hour": 12, "minute": 33}
